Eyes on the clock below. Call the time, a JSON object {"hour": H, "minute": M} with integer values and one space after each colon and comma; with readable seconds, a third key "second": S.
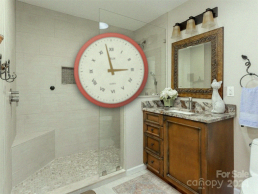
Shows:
{"hour": 2, "minute": 58}
